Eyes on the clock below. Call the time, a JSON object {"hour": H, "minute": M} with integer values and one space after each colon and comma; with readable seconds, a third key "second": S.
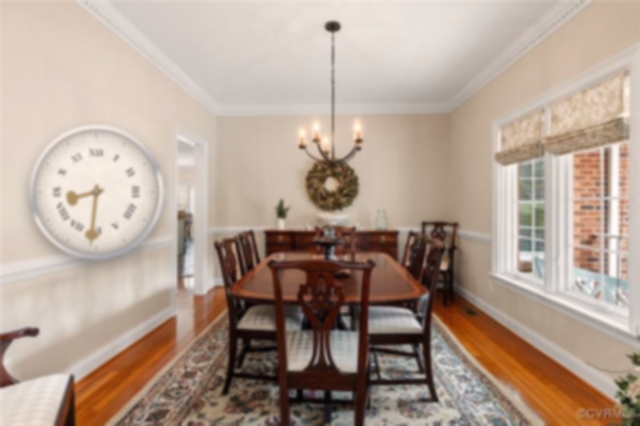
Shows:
{"hour": 8, "minute": 31}
